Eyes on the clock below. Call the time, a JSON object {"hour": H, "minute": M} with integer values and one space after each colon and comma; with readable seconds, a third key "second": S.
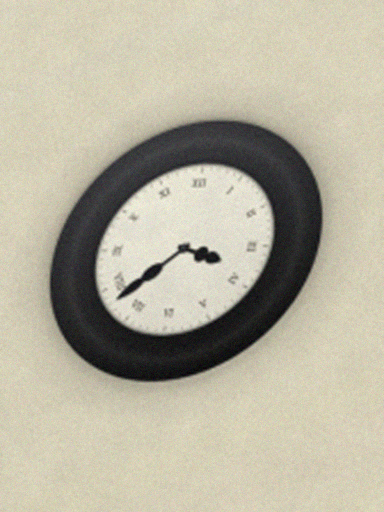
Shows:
{"hour": 3, "minute": 38}
